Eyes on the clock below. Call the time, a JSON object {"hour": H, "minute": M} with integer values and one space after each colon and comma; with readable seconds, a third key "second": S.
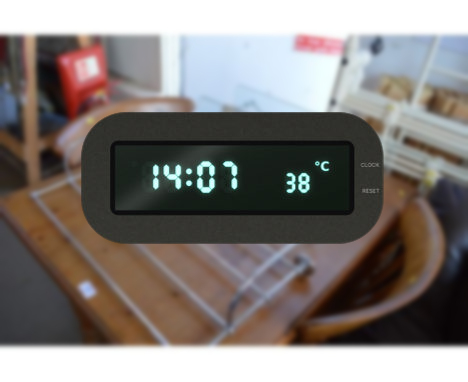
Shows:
{"hour": 14, "minute": 7}
